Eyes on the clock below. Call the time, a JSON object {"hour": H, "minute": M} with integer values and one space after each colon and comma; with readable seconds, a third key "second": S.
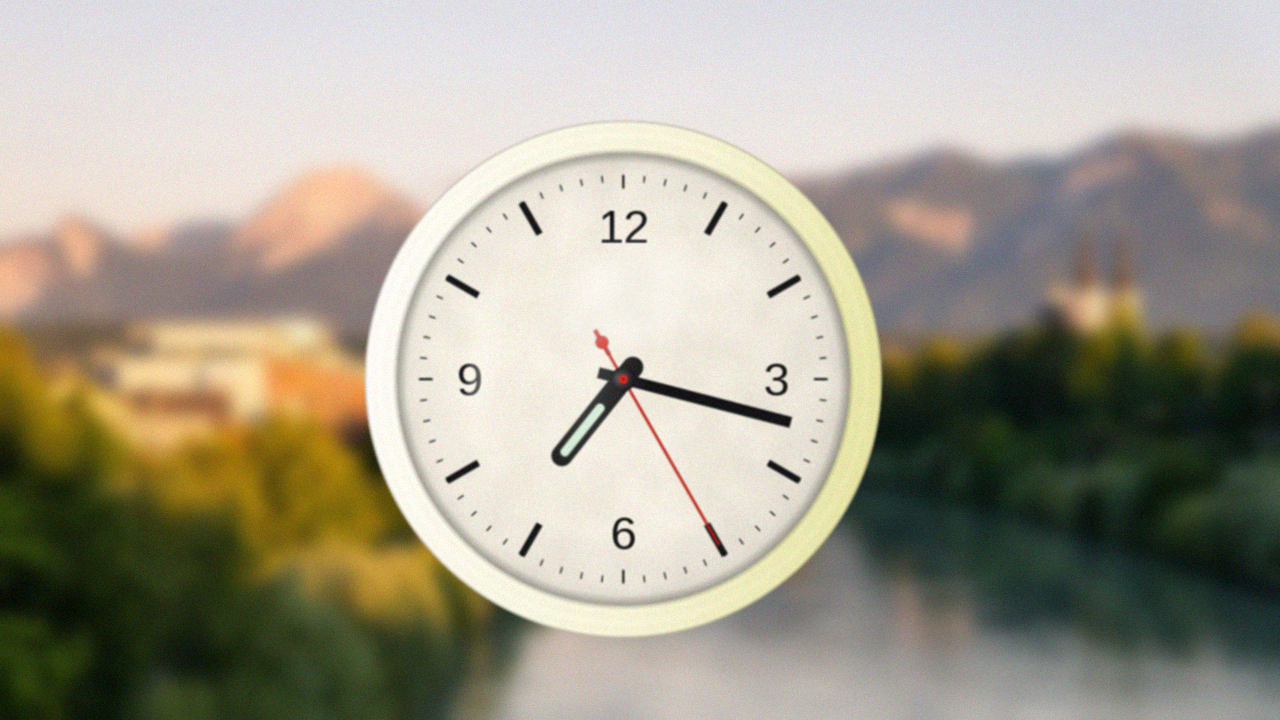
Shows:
{"hour": 7, "minute": 17, "second": 25}
